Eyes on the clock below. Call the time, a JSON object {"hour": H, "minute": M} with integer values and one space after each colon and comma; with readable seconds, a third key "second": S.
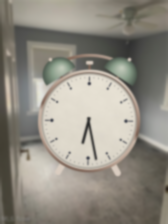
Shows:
{"hour": 6, "minute": 28}
